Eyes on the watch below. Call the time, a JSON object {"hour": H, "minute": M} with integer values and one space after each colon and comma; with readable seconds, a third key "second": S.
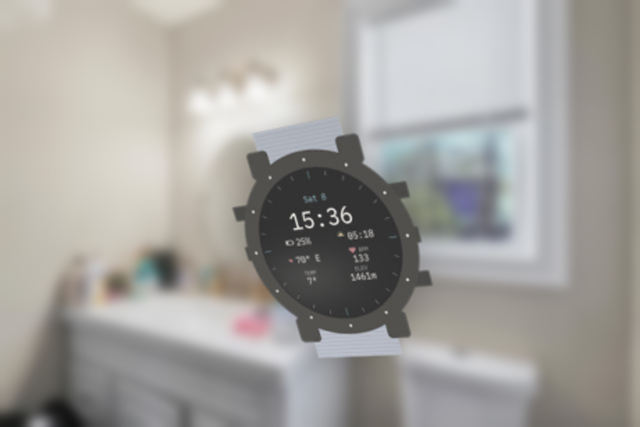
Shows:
{"hour": 15, "minute": 36}
